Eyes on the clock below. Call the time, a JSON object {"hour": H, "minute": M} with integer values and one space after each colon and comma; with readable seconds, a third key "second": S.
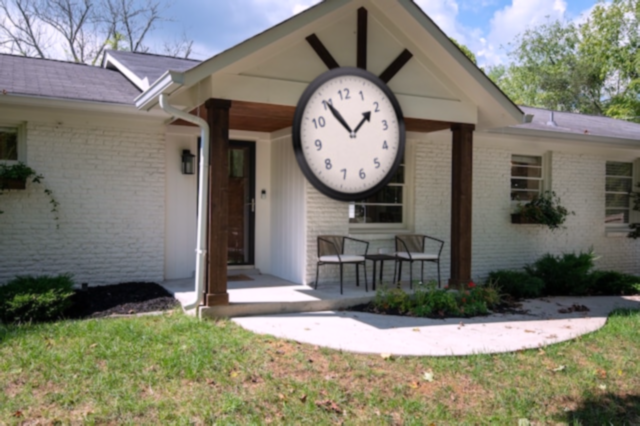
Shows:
{"hour": 1, "minute": 55}
